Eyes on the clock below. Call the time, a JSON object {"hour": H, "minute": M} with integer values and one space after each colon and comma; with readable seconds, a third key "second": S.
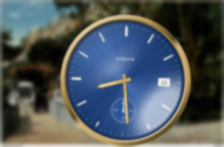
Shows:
{"hour": 8, "minute": 29}
